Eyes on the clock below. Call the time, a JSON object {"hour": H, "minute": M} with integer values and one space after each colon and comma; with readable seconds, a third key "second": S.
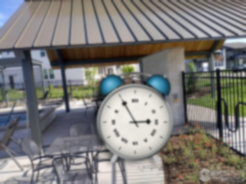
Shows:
{"hour": 2, "minute": 55}
